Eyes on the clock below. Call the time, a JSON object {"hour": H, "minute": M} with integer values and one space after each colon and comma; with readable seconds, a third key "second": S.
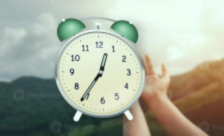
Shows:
{"hour": 12, "minute": 36}
